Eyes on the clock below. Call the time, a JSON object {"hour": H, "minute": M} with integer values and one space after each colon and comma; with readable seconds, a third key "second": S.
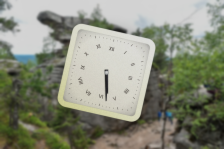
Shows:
{"hour": 5, "minute": 28}
